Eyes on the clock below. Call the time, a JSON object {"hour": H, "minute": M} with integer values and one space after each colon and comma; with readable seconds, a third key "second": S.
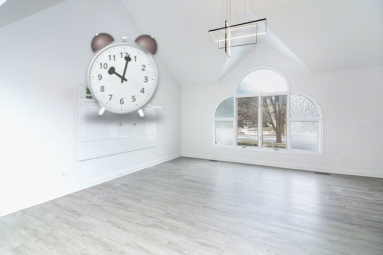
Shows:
{"hour": 10, "minute": 2}
